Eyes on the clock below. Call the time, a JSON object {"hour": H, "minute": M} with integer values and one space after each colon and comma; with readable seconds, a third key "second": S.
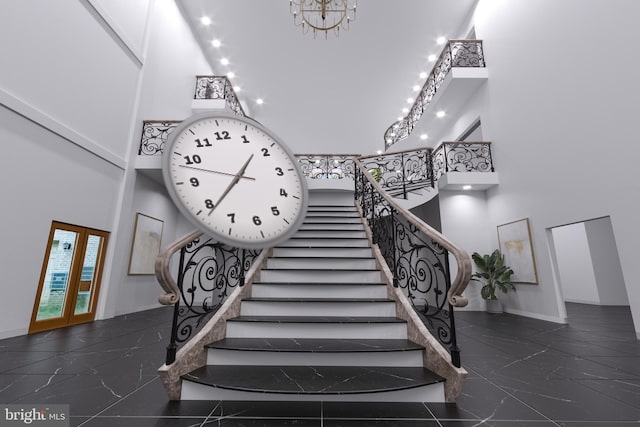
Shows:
{"hour": 1, "minute": 38, "second": 48}
